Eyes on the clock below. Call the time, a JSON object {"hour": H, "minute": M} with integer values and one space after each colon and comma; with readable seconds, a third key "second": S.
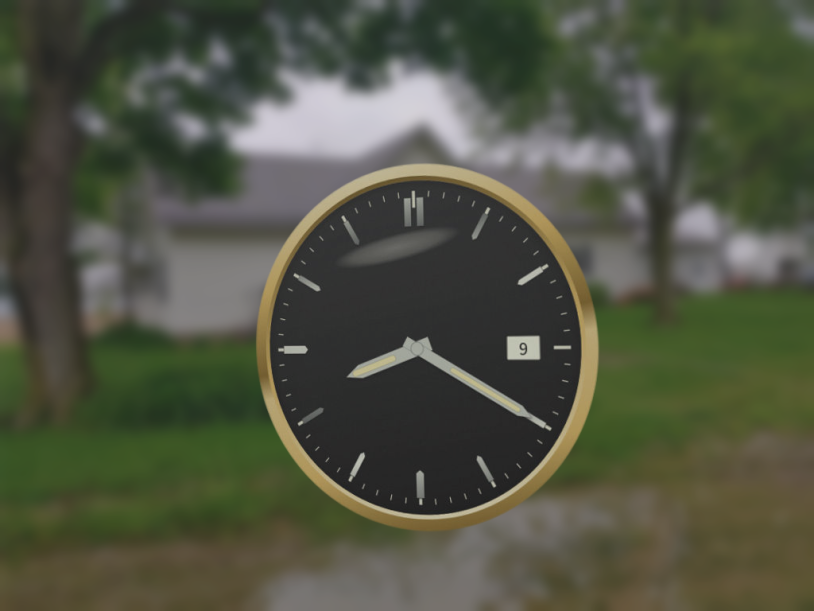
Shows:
{"hour": 8, "minute": 20}
